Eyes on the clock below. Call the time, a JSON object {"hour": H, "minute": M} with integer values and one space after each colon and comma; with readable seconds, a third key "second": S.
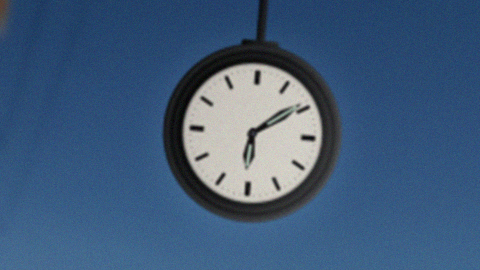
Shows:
{"hour": 6, "minute": 9}
